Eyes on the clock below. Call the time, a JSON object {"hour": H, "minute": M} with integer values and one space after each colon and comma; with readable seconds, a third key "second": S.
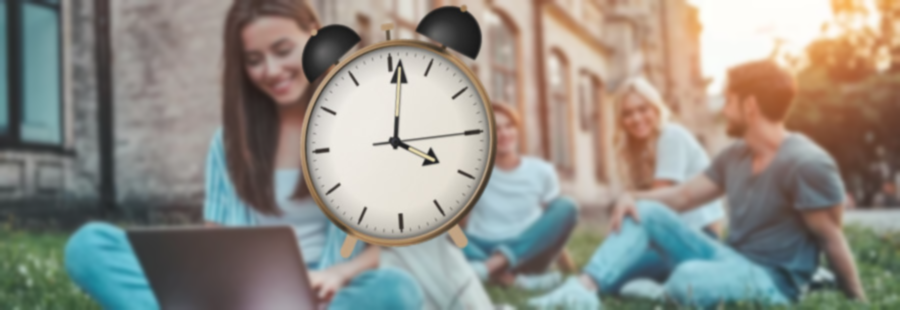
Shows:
{"hour": 4, "minute": 1, "second": 15}
